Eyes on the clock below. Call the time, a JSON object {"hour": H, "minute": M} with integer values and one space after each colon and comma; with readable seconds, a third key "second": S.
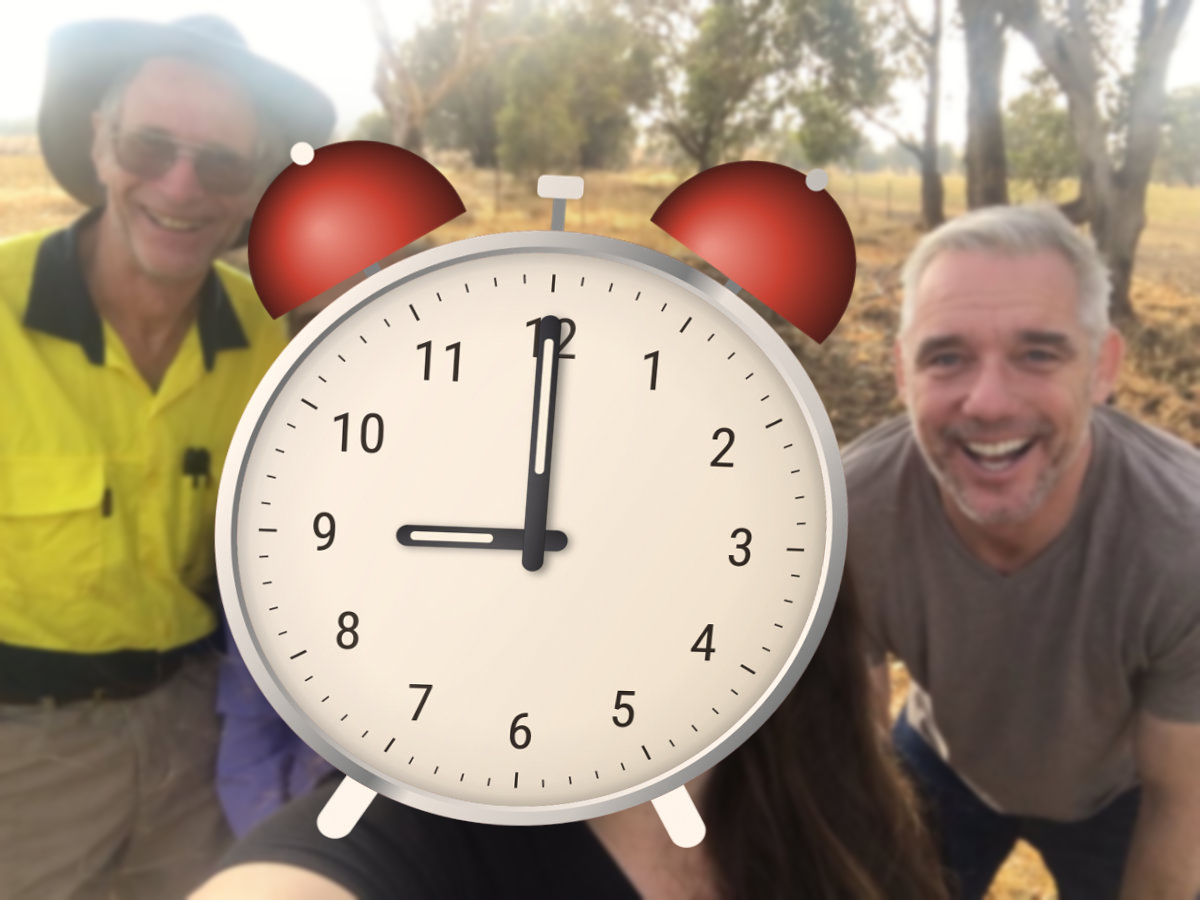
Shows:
{"hour": 9, "minute": 0}
